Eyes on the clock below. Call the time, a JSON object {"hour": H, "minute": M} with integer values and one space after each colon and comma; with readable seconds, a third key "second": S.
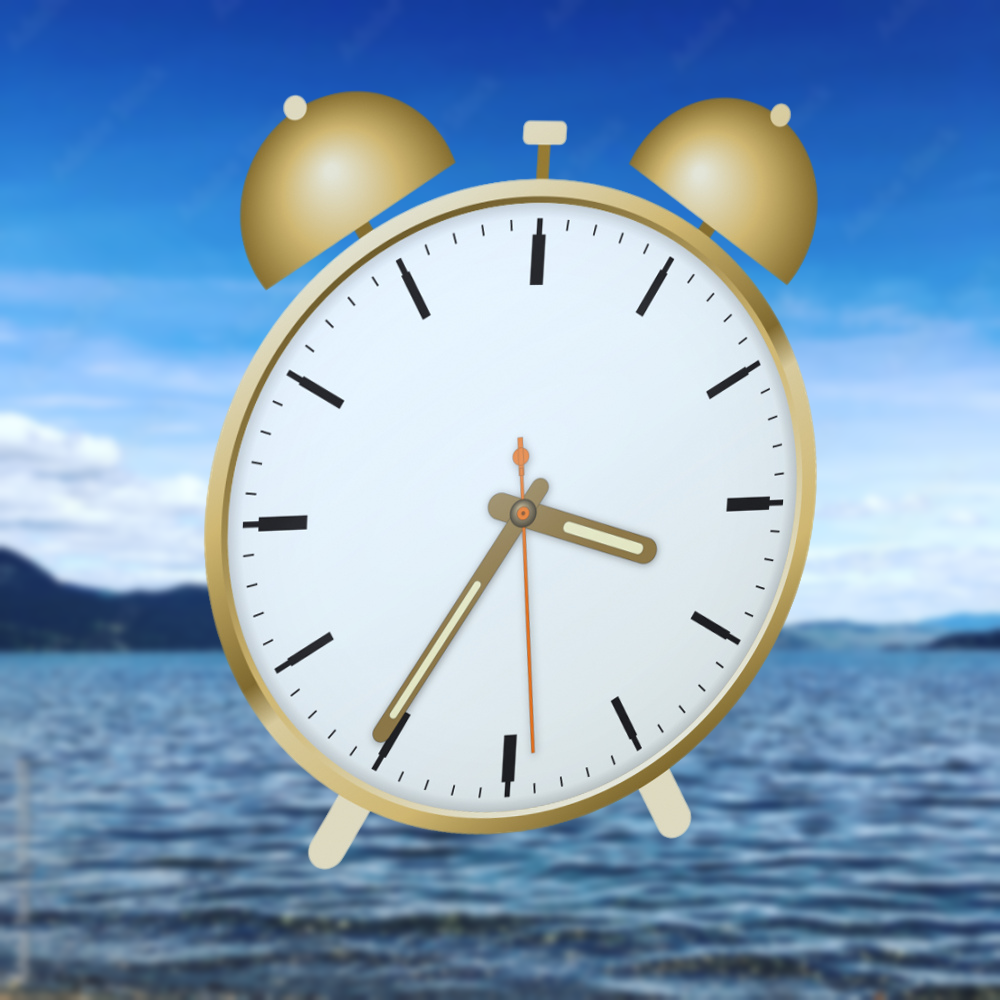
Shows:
{"hour": 3, "minute": 35, "second": 29}
